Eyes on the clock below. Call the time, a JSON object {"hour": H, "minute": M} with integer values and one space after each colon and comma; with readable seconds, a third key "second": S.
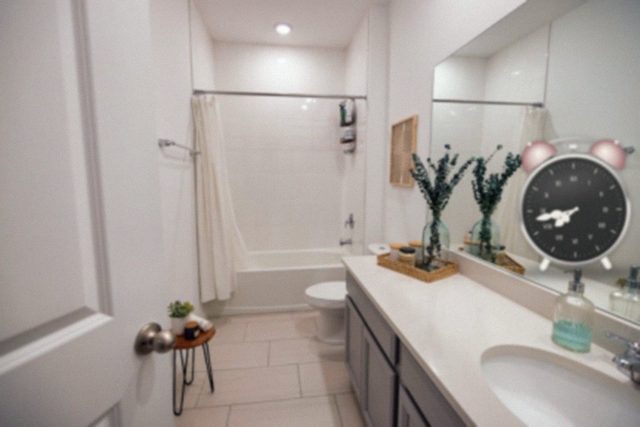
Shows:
{"hour": 7, "minute": 43}
